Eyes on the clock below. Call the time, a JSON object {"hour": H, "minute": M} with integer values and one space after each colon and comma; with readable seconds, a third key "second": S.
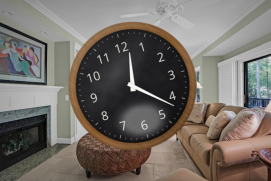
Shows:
{"hour": 12, "minute": 22}
